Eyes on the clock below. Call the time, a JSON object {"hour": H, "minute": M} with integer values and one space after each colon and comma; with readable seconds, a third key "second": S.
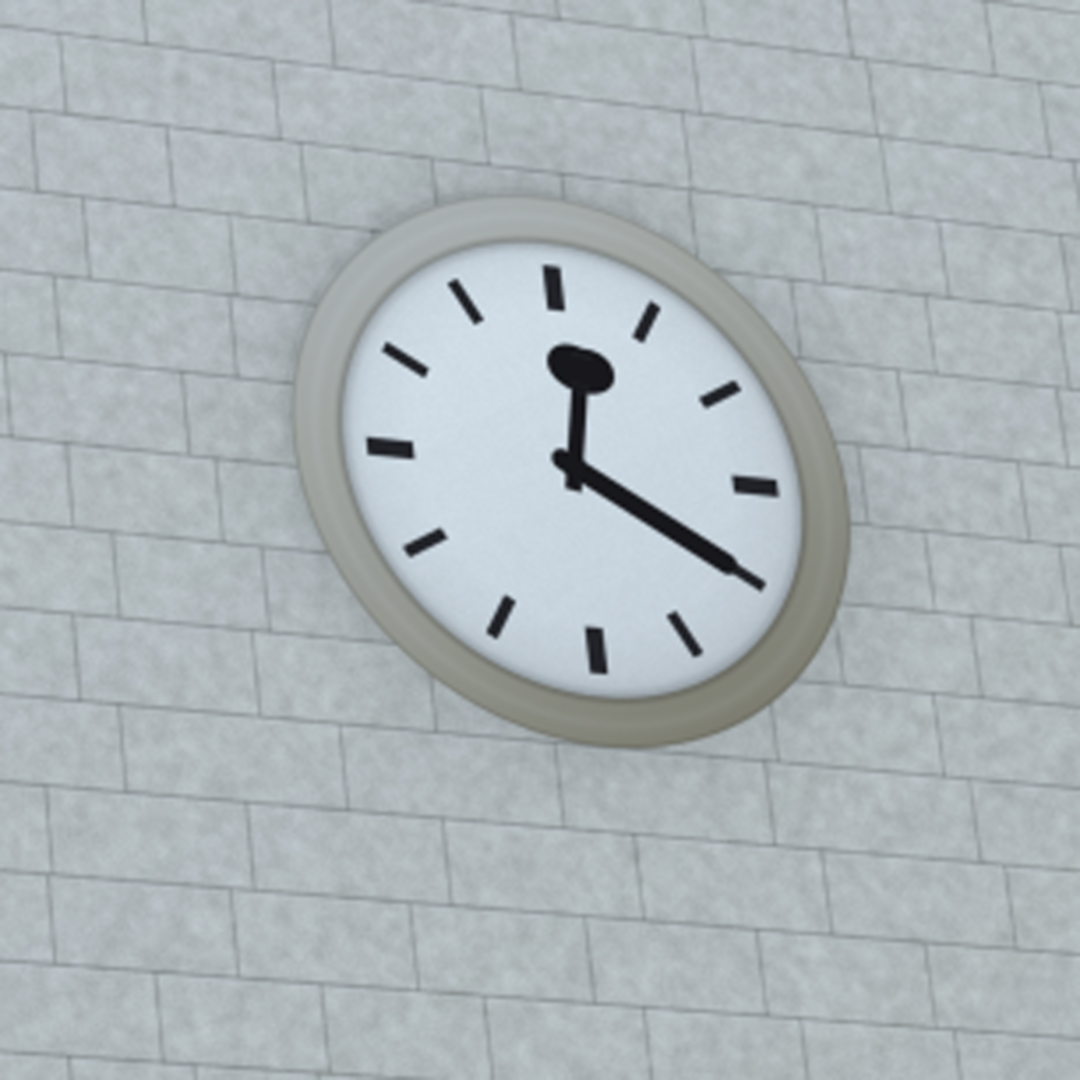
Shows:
{"hour": 12, "minute": 20}
